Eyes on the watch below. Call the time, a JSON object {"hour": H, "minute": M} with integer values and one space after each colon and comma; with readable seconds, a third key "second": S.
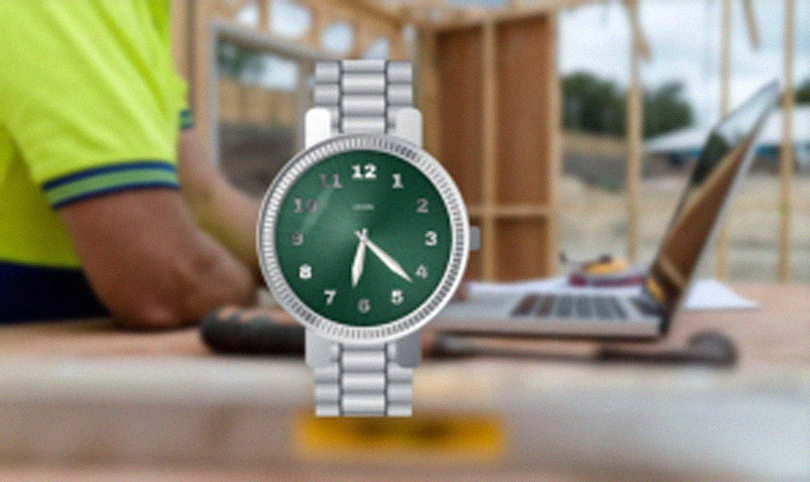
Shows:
{"hour": 6, "minute": 22}
